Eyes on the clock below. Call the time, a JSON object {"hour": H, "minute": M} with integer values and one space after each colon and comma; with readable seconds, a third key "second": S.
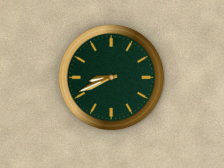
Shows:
{"hour": 8, "minute": 41}
